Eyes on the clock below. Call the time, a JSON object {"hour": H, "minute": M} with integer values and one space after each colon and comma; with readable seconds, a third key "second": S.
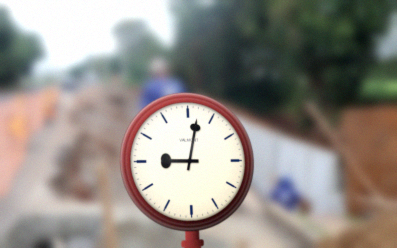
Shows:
{"hour": 9, "minute": 2}
